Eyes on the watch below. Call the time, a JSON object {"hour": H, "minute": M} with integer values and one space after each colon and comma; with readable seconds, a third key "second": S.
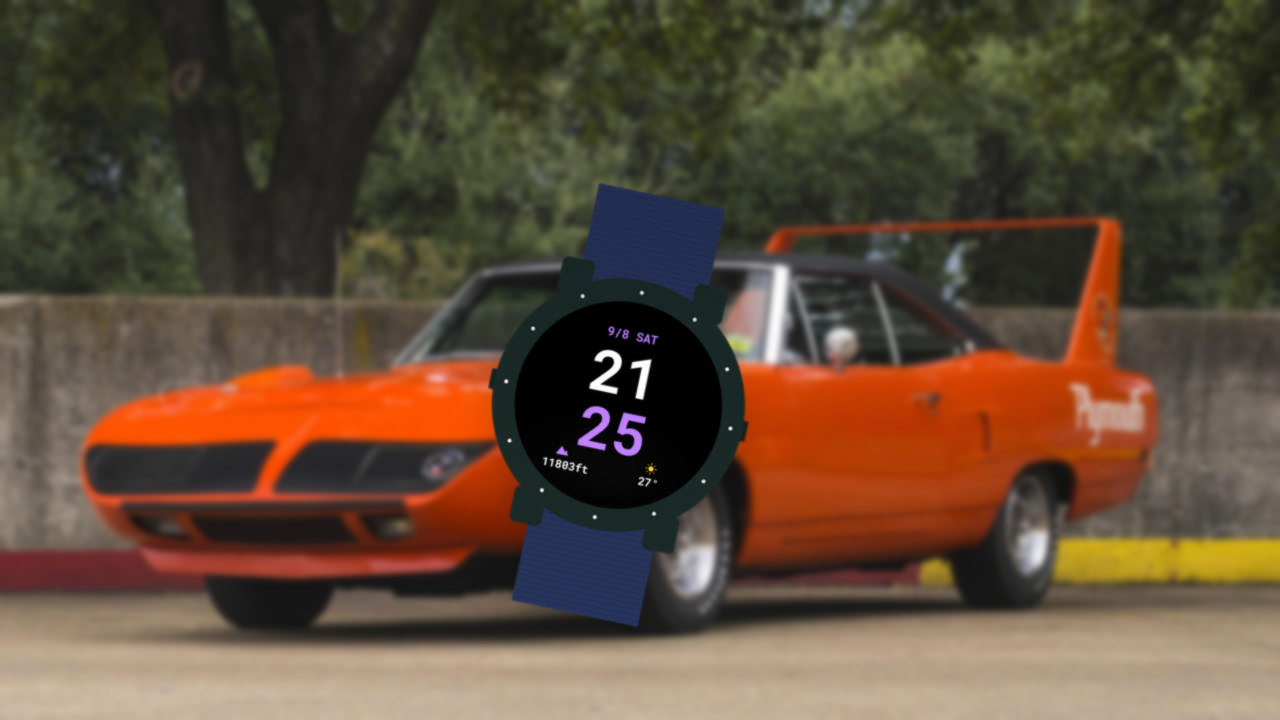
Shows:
{"hour": 21, "minute": 25}
